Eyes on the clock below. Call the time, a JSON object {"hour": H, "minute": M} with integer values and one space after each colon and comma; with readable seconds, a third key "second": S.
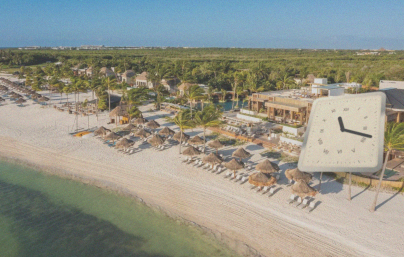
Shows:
{"hour": 11, "minute": 18}
